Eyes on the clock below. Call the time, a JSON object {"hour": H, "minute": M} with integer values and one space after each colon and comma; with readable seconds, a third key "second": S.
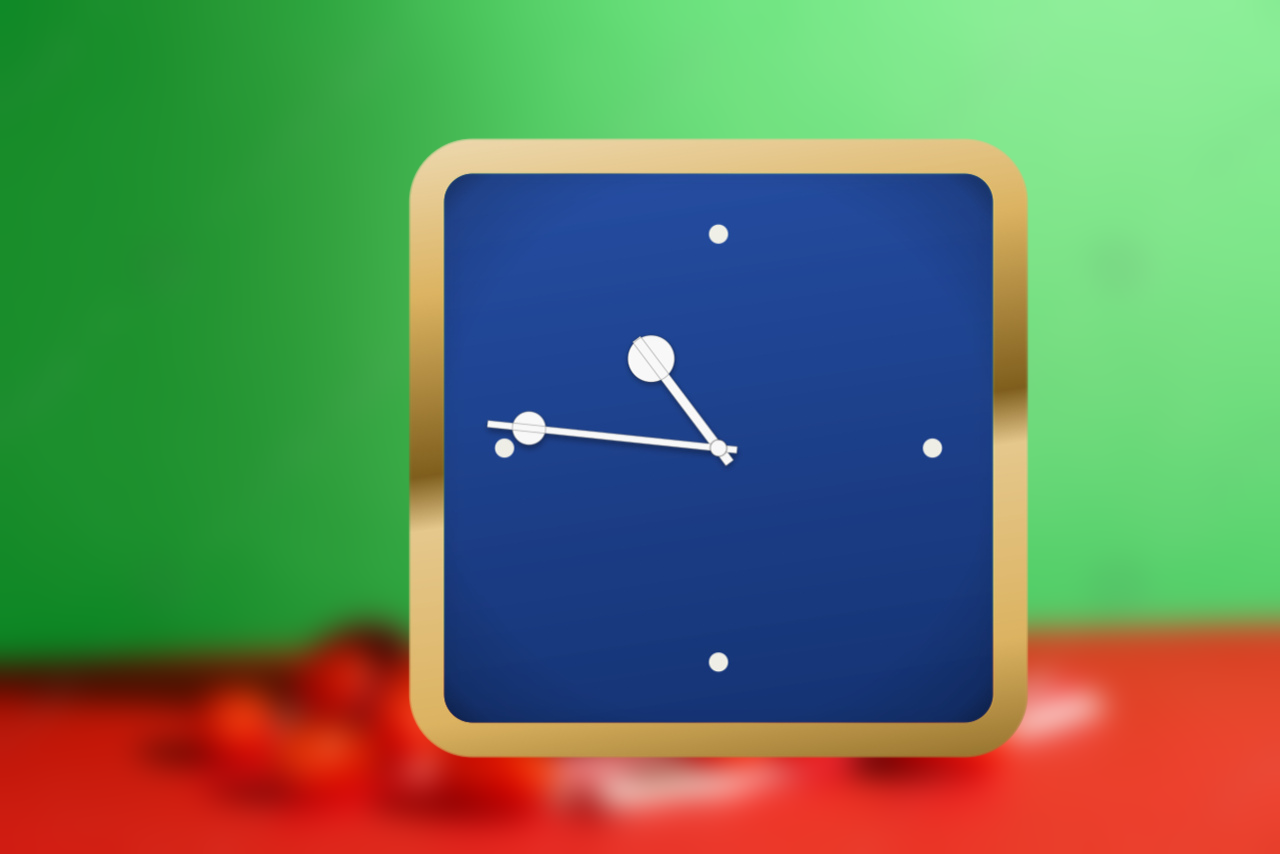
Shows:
{"hour": 10, "minute": 46}
